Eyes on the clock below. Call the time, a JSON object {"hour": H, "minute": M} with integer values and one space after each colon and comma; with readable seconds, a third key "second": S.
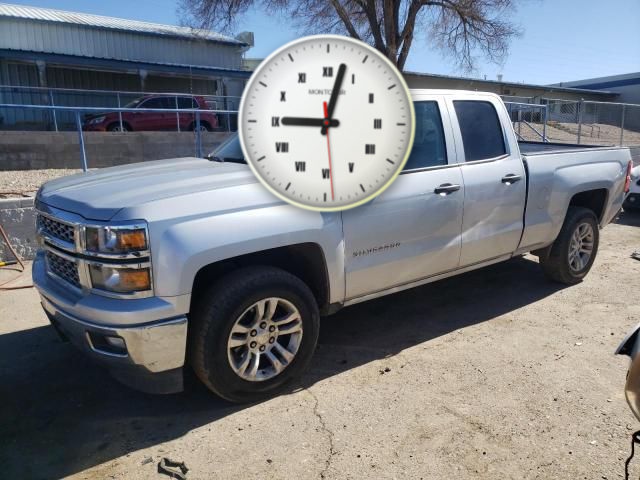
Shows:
{"hour": 9, "minute": 2, "second": 29}
